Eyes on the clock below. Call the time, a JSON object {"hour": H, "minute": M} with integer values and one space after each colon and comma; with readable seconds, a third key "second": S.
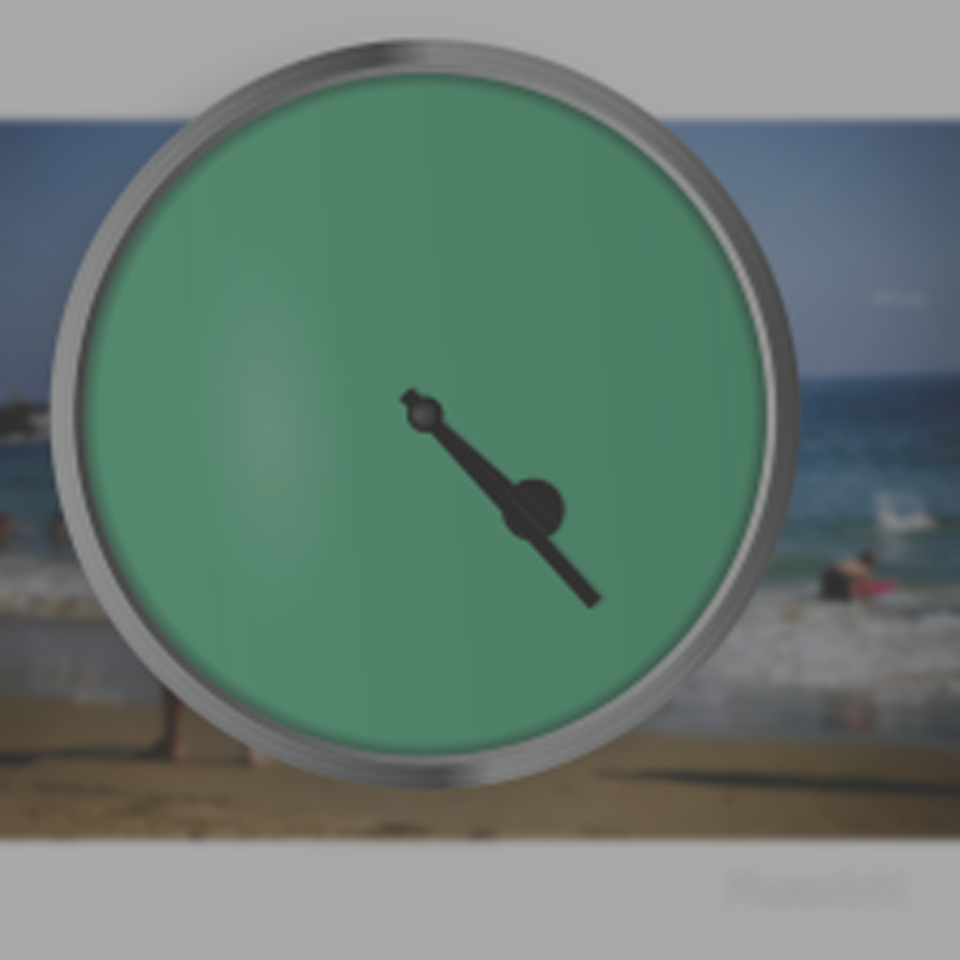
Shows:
{"hour": 4, "minute": 23}
